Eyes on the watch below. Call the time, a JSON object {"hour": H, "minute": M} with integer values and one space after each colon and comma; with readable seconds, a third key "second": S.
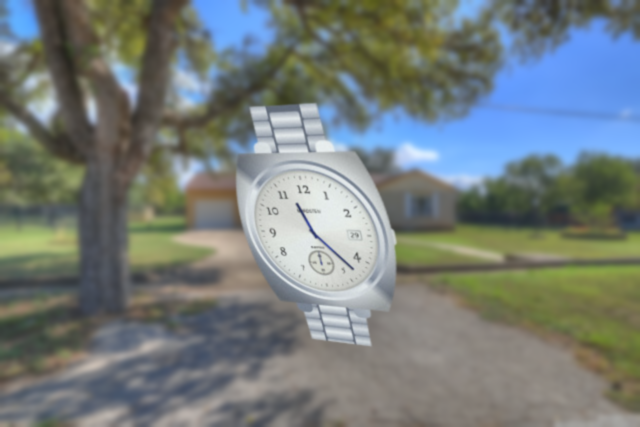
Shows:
{"hour": 11, "minute": 23}
